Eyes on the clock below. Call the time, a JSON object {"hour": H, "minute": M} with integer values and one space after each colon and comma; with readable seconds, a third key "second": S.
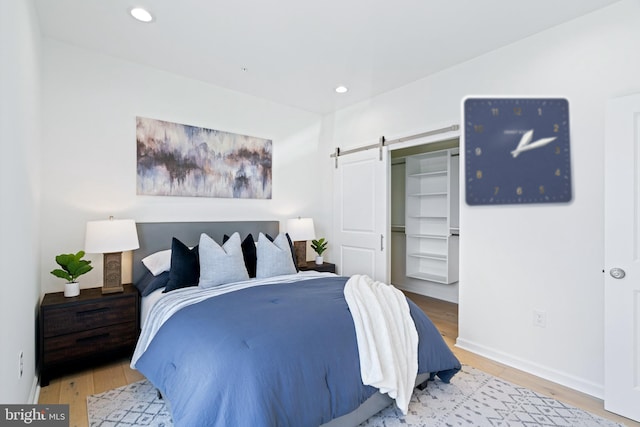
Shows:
{"hour": 1, "minute": 12}
